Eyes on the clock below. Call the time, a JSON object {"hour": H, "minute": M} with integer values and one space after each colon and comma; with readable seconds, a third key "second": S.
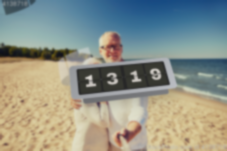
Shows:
{"hour": 13, "minute": 19}
